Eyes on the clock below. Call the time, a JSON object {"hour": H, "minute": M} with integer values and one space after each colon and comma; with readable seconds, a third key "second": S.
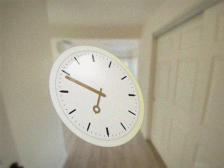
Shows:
{"hour": 6, "minute": 49}
